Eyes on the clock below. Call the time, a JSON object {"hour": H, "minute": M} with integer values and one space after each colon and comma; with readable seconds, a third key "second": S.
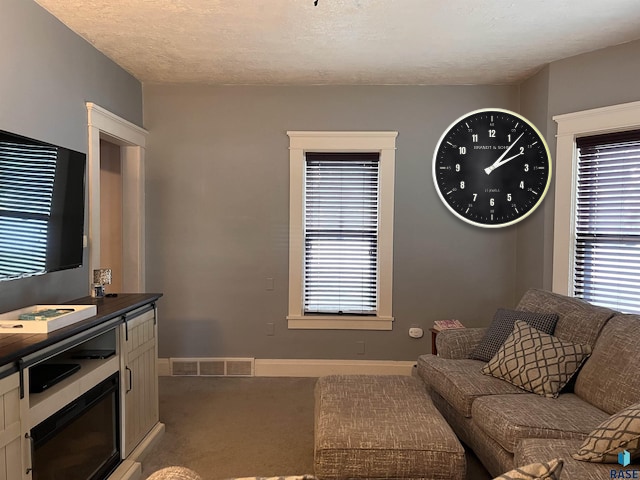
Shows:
{"hour": 2, "minute": 7}
